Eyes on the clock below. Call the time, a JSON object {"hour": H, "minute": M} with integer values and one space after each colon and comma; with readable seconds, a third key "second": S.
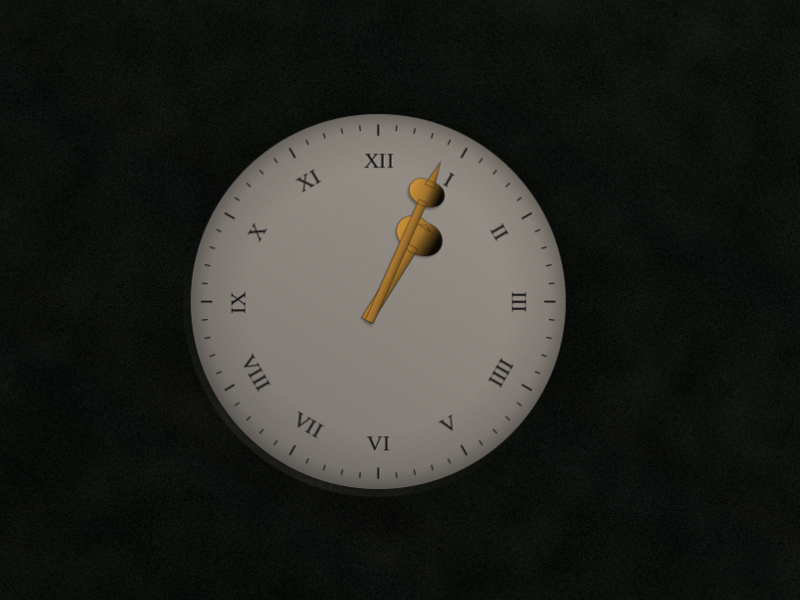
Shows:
{"hour": 1, "minute": 4}
